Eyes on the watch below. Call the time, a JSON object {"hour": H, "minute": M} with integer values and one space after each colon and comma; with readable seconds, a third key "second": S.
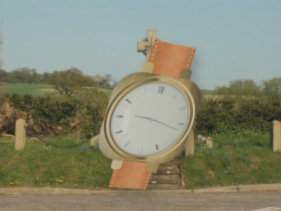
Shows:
{"hour": 9, "minute": 17}
